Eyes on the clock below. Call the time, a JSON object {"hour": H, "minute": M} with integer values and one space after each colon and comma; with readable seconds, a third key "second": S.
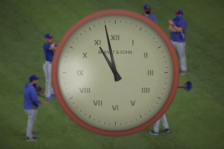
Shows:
{"hour": 10, "minute": 58}
